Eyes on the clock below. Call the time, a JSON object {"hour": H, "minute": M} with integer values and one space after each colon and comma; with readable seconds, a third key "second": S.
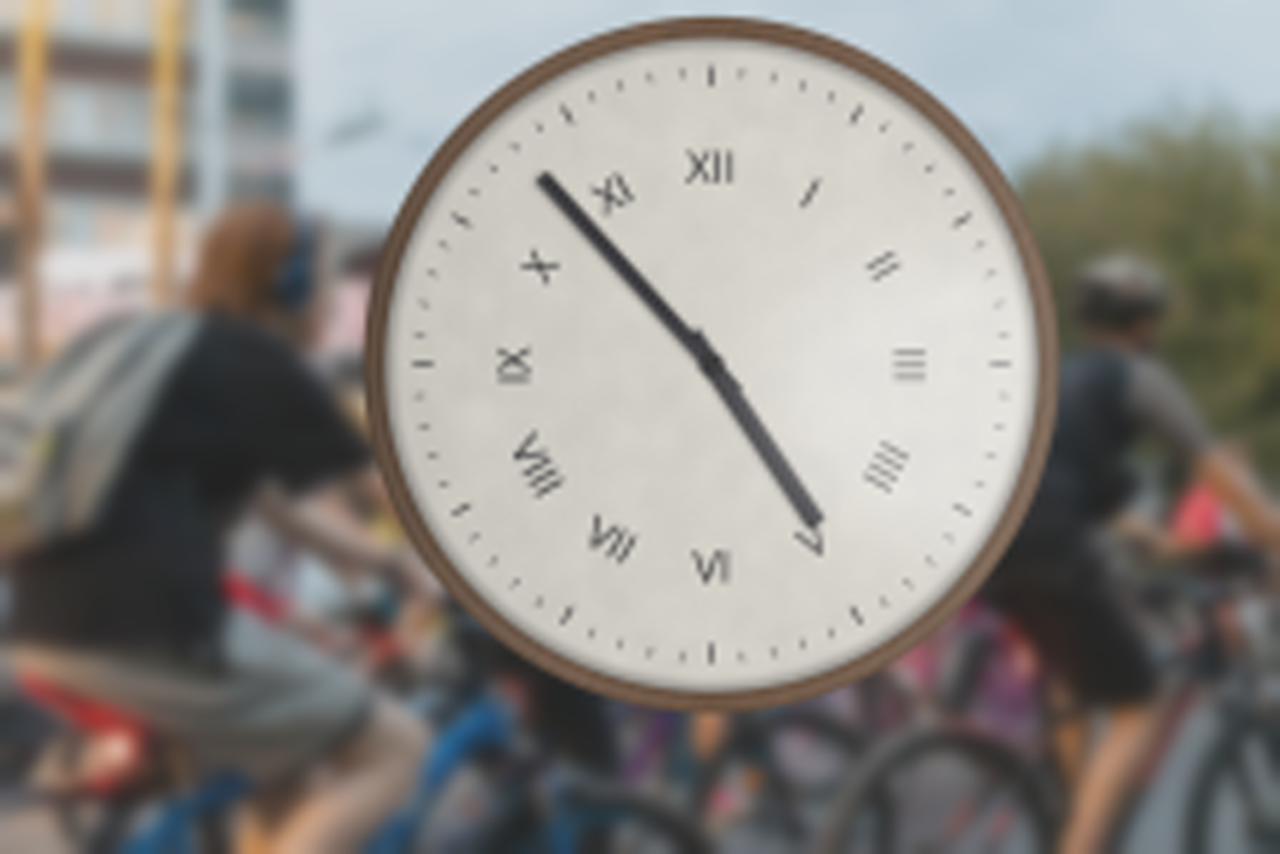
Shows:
{"hour": 4, "minute": 53}
